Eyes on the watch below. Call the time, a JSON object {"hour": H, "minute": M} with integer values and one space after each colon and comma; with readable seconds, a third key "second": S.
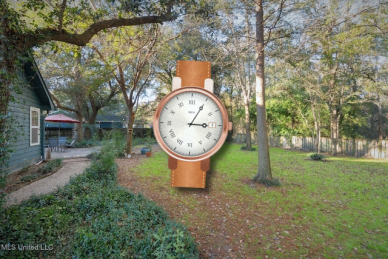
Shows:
{"hour": 3, "minute": 5}
